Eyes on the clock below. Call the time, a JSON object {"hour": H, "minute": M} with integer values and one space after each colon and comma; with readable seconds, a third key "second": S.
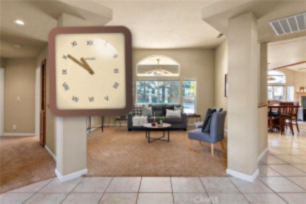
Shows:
{"hour": 10, "minute": 51}
